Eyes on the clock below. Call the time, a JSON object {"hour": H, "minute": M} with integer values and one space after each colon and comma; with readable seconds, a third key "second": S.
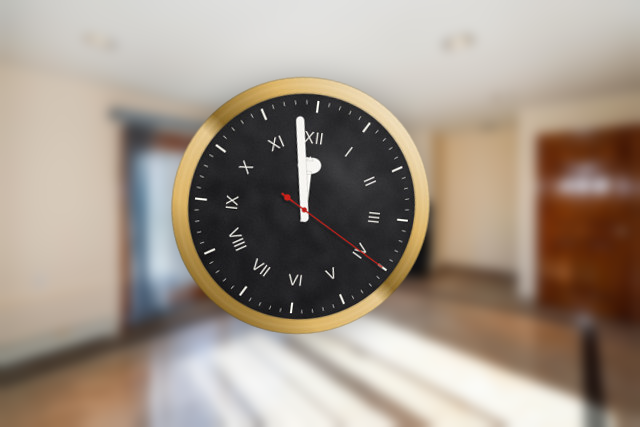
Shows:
{"hour": 11, "minute": 58, "second": 20}
